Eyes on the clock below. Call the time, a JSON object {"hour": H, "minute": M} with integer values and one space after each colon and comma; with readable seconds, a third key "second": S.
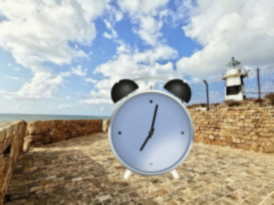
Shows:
{"hour": 7, "minute": 2}
